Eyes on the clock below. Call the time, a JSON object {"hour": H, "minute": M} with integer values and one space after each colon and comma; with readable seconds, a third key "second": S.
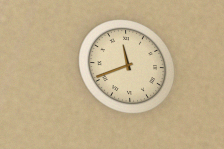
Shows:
{"hour": 11, "minute": 41}
